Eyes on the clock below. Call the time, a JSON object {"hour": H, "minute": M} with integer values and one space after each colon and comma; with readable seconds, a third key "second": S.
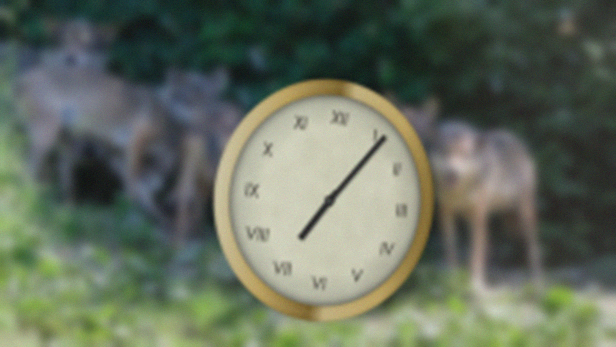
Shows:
{"hour": 7, "minute": 6}
